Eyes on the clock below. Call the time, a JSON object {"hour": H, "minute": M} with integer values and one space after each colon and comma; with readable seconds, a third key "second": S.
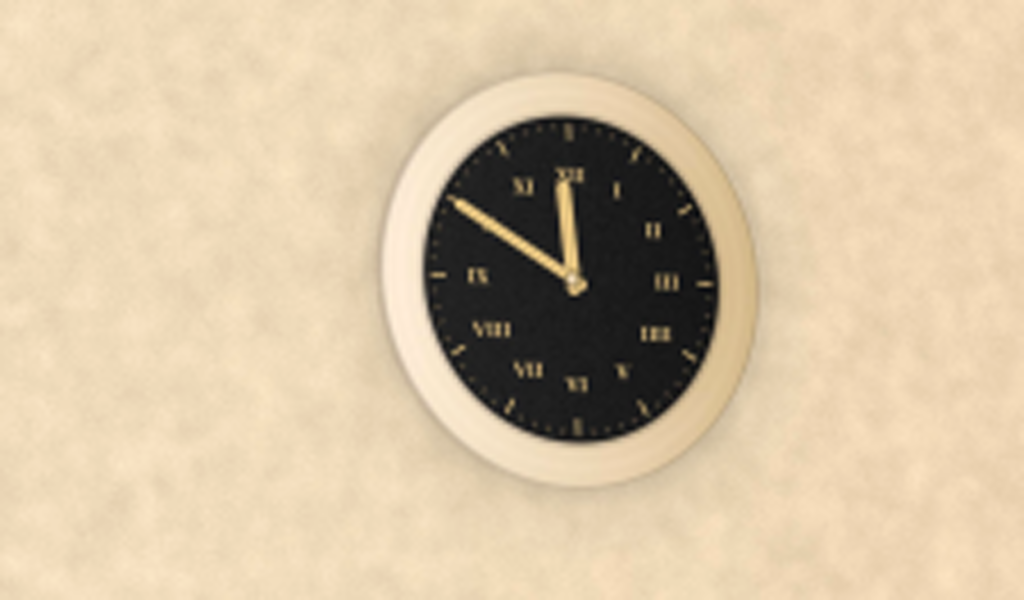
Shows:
{"hour": 11, "minute": 50}
